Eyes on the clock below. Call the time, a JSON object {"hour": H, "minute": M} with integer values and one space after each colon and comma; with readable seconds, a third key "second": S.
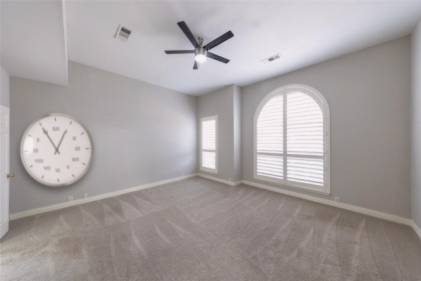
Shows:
{"hour": 12, "minute": 55}
